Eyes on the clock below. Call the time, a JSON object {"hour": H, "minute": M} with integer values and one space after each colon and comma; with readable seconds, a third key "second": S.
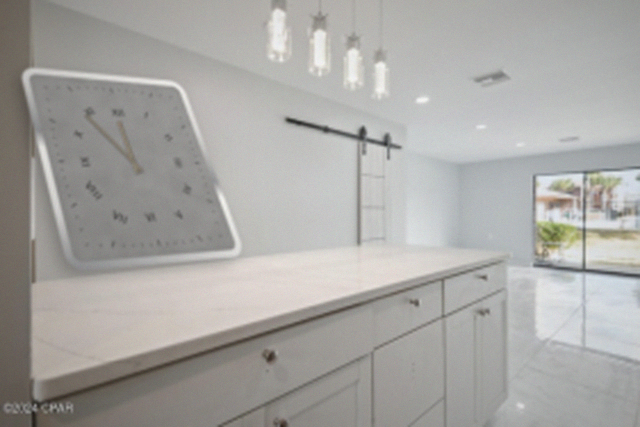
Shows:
{"hour": 11, "minute": 54}
